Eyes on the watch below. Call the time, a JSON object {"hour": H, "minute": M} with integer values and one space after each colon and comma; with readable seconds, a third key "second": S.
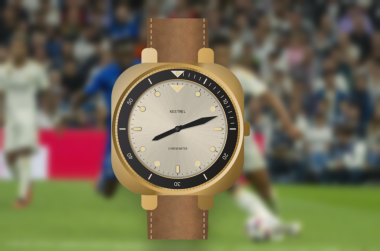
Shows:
{"hour": 8, "minute": 12}
